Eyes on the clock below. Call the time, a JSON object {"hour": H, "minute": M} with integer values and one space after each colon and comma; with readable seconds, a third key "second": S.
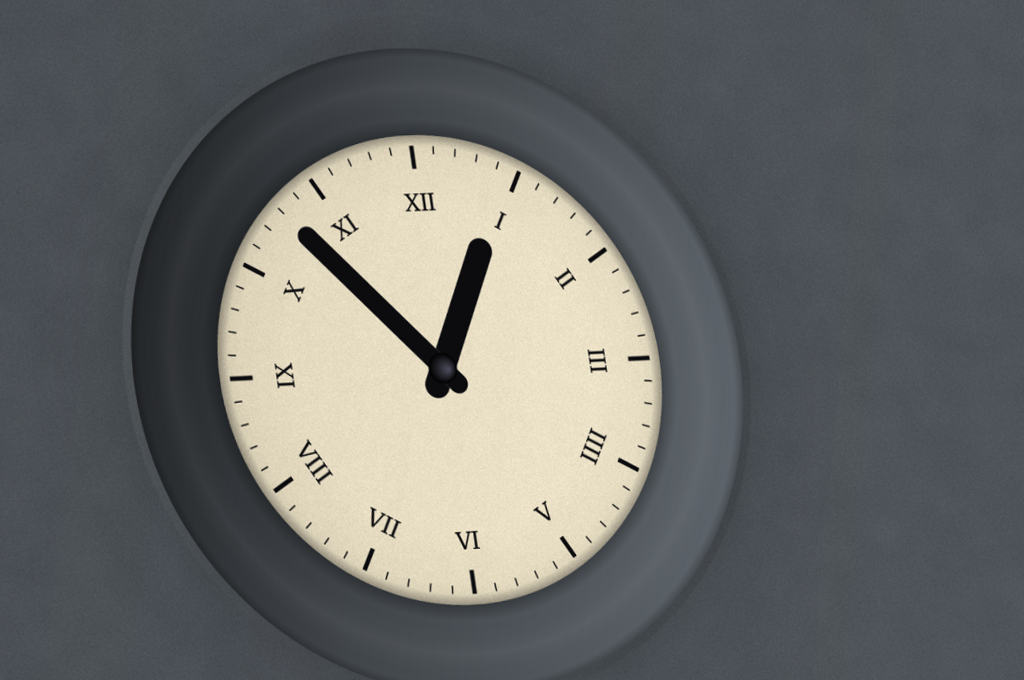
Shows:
{"hour": 12, "minute": 53}
